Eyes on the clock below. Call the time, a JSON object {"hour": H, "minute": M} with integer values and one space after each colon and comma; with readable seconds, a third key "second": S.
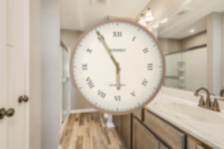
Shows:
{"hour": 5, "minute": 55}
